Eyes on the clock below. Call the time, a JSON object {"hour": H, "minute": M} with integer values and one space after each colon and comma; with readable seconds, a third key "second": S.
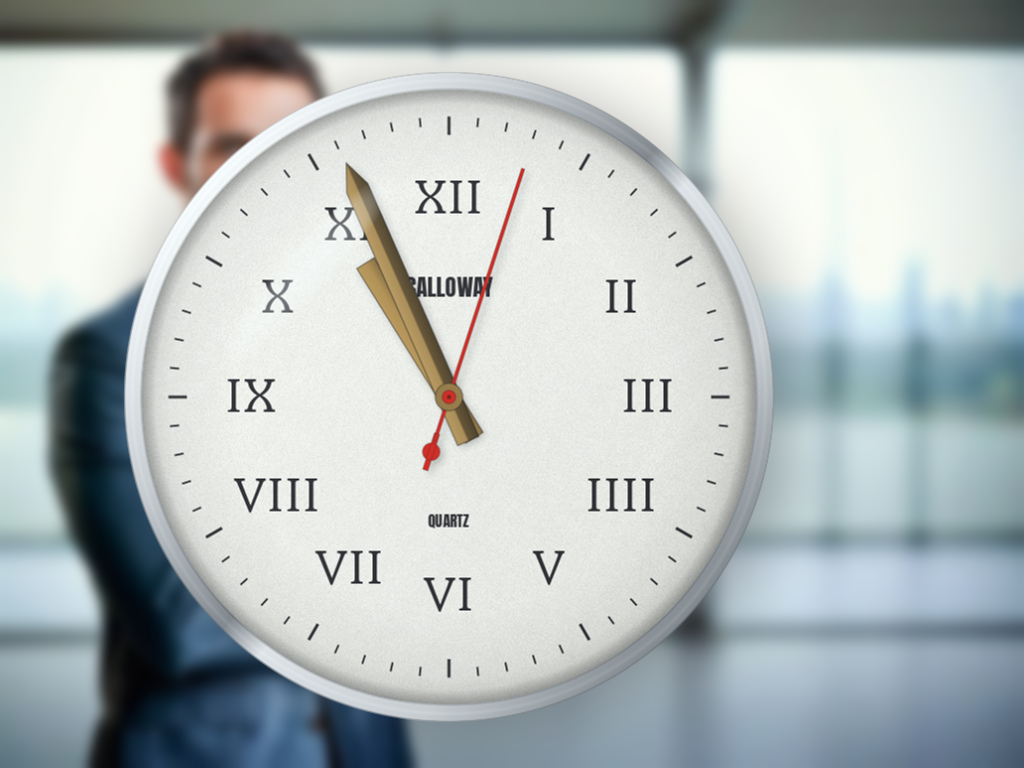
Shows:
{"hour": 10, "minute": 56, "second": 3}
